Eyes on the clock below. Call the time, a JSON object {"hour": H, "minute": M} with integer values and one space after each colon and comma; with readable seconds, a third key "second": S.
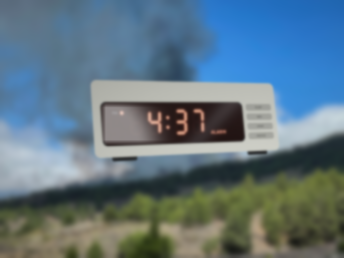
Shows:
{"hour": 4, "minute": 37}
